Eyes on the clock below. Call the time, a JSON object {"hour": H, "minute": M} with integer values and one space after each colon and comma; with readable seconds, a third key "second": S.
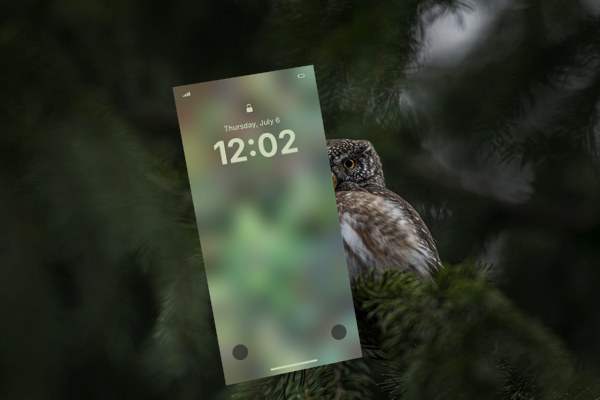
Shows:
{"hour": 12, "minute": 2}
